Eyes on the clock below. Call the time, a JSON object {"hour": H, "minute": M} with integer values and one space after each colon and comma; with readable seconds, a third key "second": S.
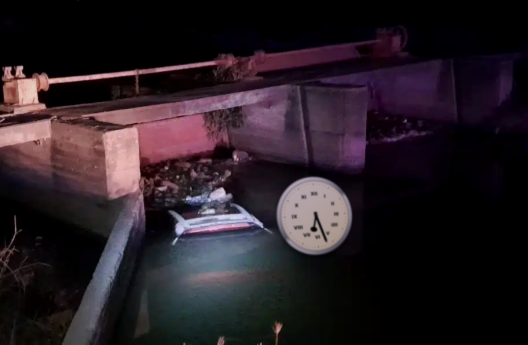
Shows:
{"hour": 6, "minute": 27}
